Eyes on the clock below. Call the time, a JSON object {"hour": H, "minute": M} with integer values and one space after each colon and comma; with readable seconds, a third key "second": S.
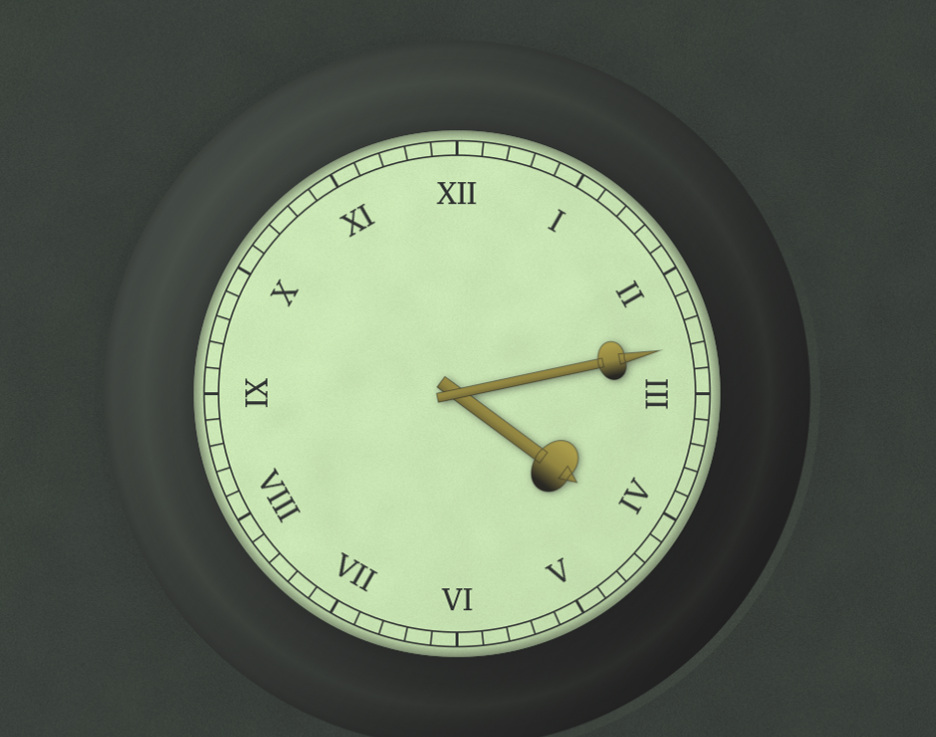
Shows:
{"hour": 4, "minute": 13}
